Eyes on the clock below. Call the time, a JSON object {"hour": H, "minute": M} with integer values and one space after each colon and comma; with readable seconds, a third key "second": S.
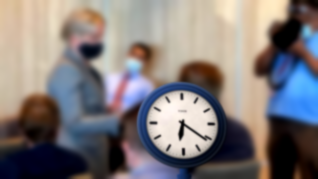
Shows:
{"hour": 6, "minute": 21}
